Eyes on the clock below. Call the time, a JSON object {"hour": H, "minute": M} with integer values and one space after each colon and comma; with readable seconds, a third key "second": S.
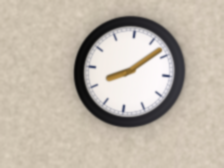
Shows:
{"hour": 8, "minute": 8}
